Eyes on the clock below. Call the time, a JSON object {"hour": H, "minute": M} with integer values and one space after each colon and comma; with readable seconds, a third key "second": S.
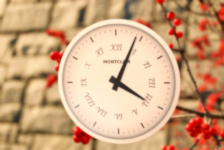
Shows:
{"hour": 4, "minute": 4}
